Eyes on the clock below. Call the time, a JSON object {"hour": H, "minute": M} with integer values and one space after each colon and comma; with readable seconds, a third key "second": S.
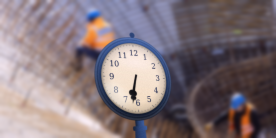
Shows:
{"hour": 6, "minute": 32}
